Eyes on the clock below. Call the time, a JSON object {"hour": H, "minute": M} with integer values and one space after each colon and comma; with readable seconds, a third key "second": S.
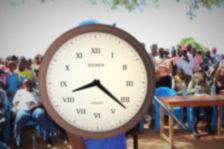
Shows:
{"hour": 8, "minute": 22}
